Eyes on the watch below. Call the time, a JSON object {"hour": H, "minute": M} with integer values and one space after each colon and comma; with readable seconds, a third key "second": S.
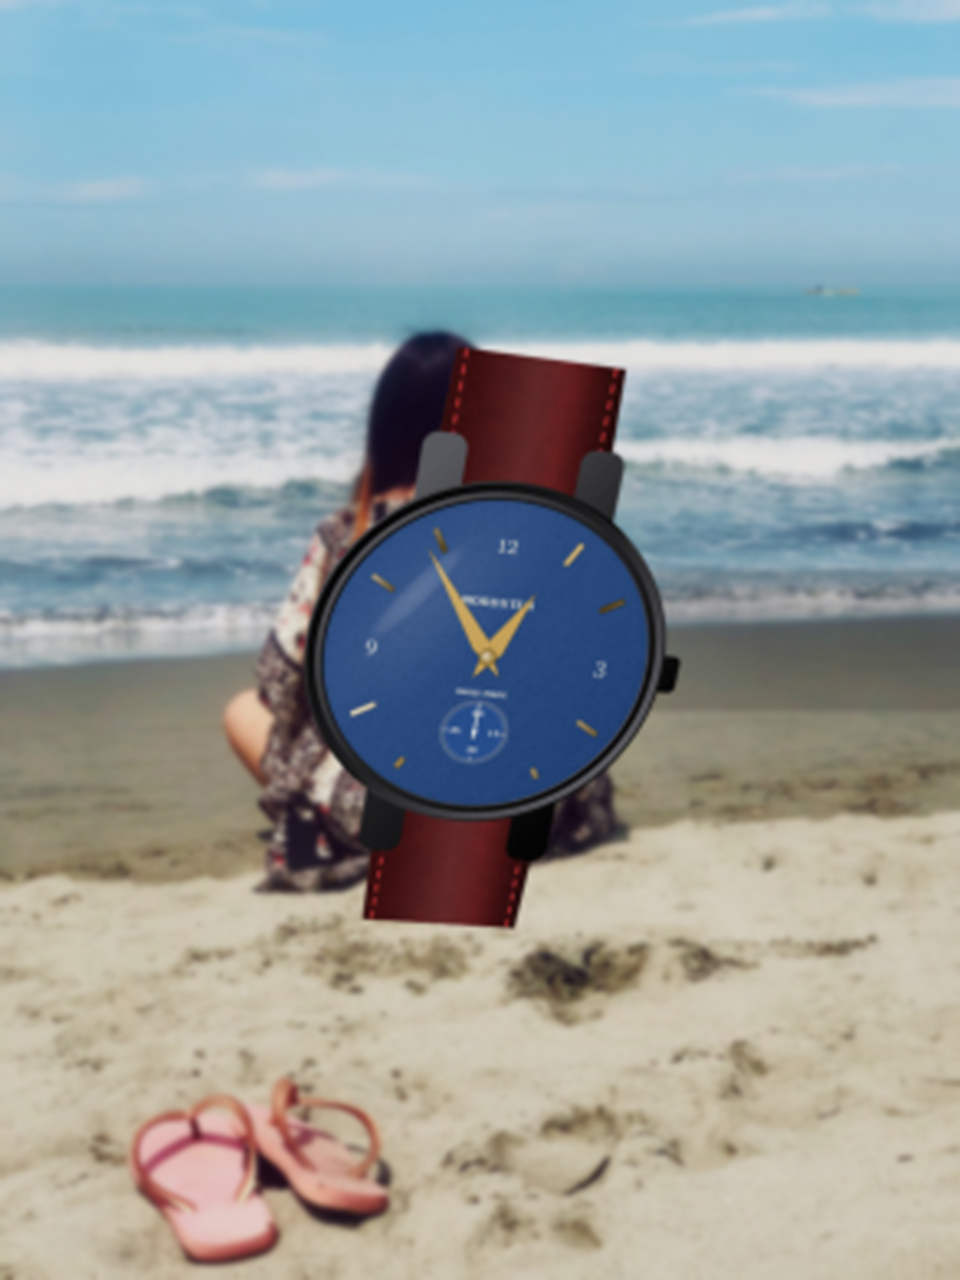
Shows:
{"hour": 12, "minute": 54}
